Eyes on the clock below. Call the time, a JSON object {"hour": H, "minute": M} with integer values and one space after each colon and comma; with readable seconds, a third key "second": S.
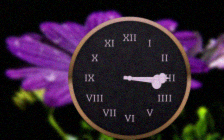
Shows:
{"hour": 3, "minute": 15}
